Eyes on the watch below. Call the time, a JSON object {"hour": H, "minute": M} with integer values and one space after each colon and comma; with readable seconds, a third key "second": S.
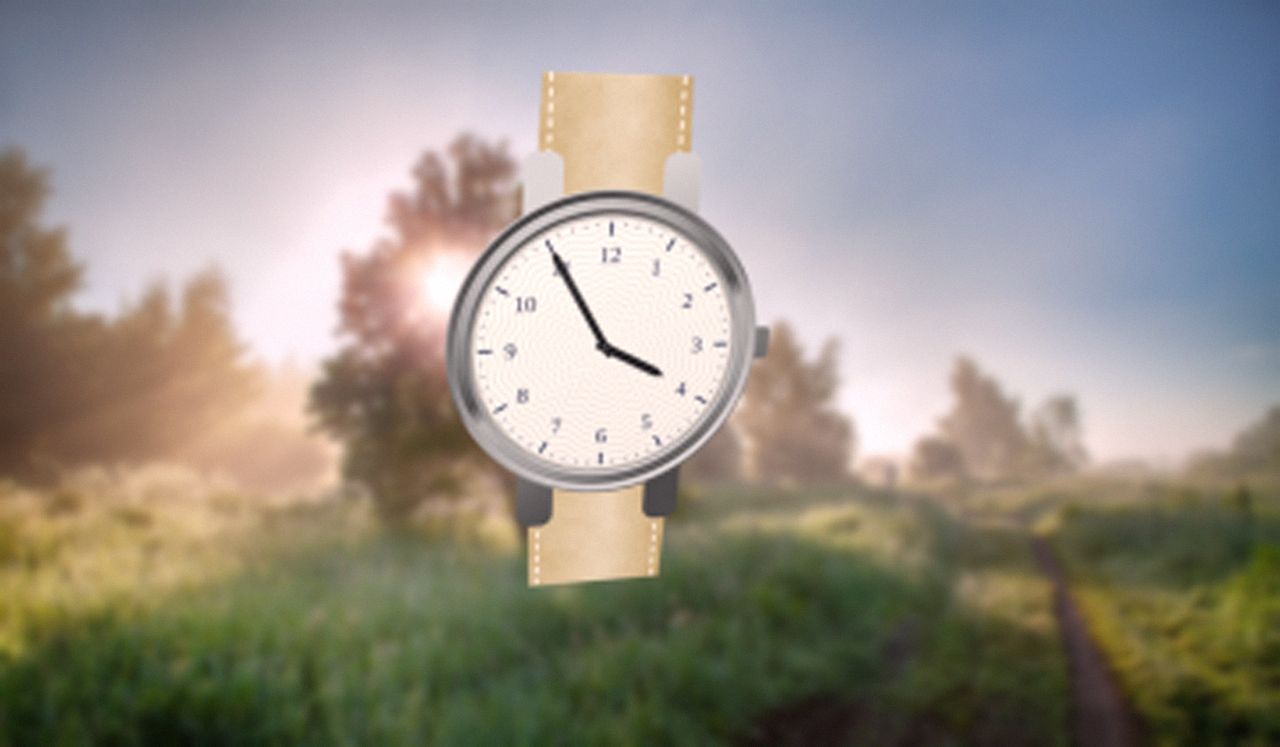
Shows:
{"hour": 3, "minute": 55}
